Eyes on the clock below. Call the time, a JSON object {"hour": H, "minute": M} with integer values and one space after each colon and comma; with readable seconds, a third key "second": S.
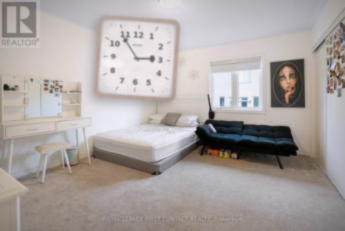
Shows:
{"hour": 2, "minute": 54}
